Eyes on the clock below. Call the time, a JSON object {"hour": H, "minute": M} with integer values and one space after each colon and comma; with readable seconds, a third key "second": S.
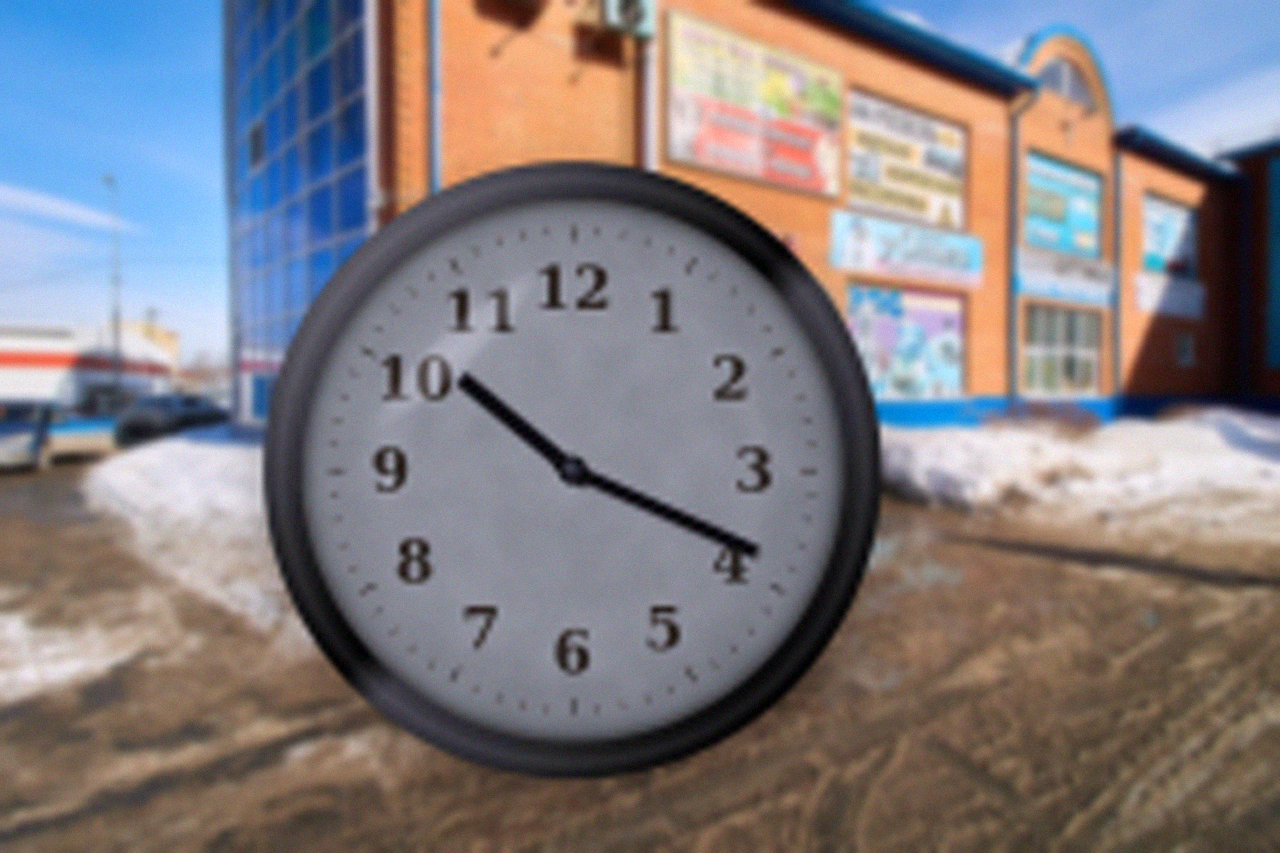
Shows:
{"hour": 10, "minute": 19}
